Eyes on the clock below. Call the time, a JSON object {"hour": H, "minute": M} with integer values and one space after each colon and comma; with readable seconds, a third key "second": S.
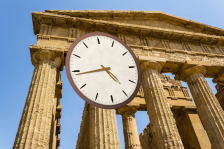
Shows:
{"hour": 4, "minute": 44}
